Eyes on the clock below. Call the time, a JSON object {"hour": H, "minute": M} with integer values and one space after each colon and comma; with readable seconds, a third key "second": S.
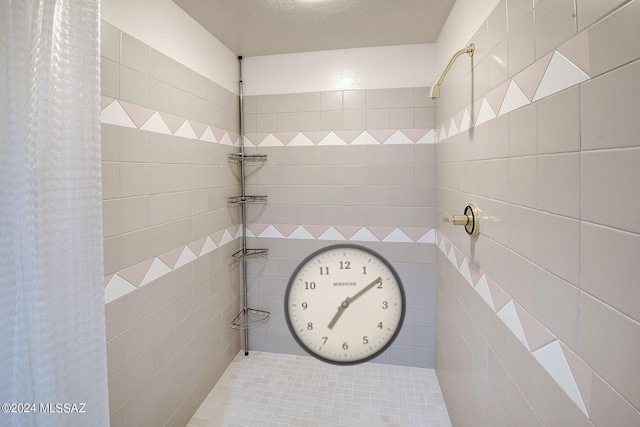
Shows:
{"hour": 7, "minute": 9}
